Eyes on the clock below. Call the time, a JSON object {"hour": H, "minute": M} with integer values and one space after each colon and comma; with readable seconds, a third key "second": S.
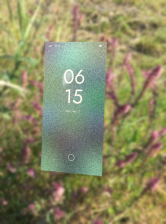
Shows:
{"hour": 6, "minute": 15}
